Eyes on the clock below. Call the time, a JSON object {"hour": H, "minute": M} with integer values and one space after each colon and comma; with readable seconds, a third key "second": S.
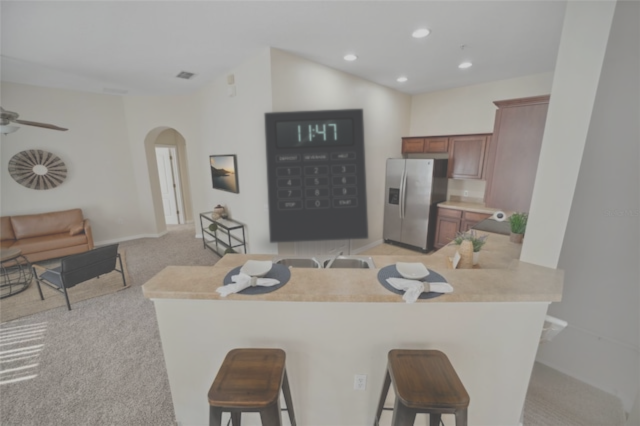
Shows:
{"hour": 11, "minute": 47}
